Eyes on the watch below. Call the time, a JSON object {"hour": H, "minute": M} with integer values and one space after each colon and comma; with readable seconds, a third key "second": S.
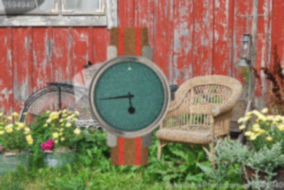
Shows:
{"hour": 5, "minute": 44}
